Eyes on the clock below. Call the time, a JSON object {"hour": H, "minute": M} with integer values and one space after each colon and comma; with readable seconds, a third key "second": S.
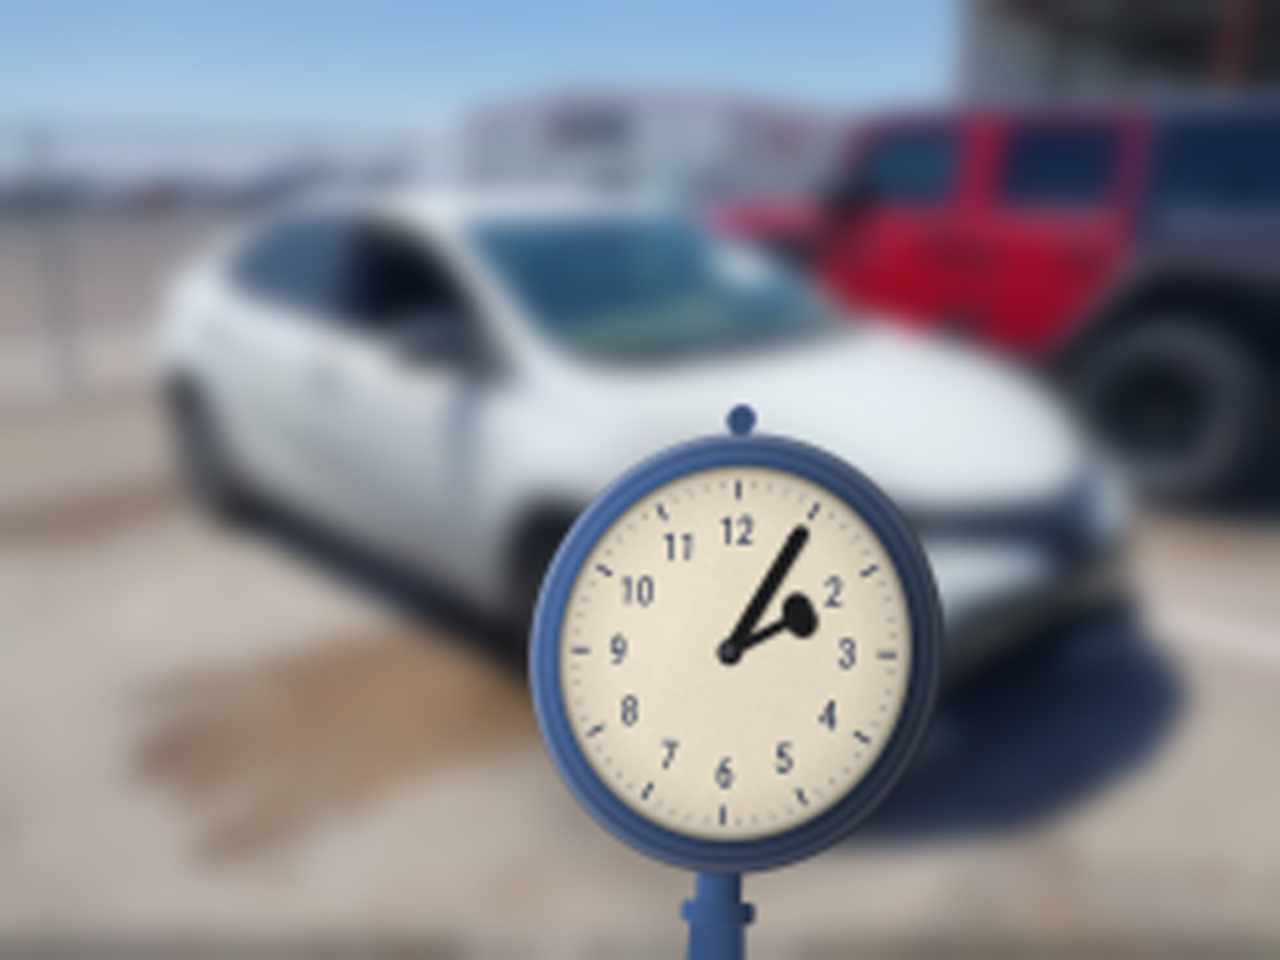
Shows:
{"hour": 2, "minute": 5}
